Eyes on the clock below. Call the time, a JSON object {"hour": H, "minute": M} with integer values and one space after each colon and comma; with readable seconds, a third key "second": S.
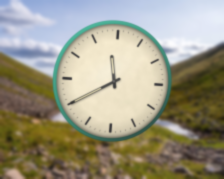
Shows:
{"hour": 11, "minute": 40}
